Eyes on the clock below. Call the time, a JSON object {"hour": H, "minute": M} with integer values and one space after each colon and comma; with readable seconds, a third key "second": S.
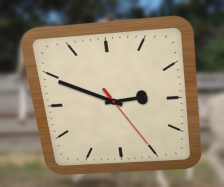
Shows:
{"hour": 2, "minute": 49, "second": 25}
